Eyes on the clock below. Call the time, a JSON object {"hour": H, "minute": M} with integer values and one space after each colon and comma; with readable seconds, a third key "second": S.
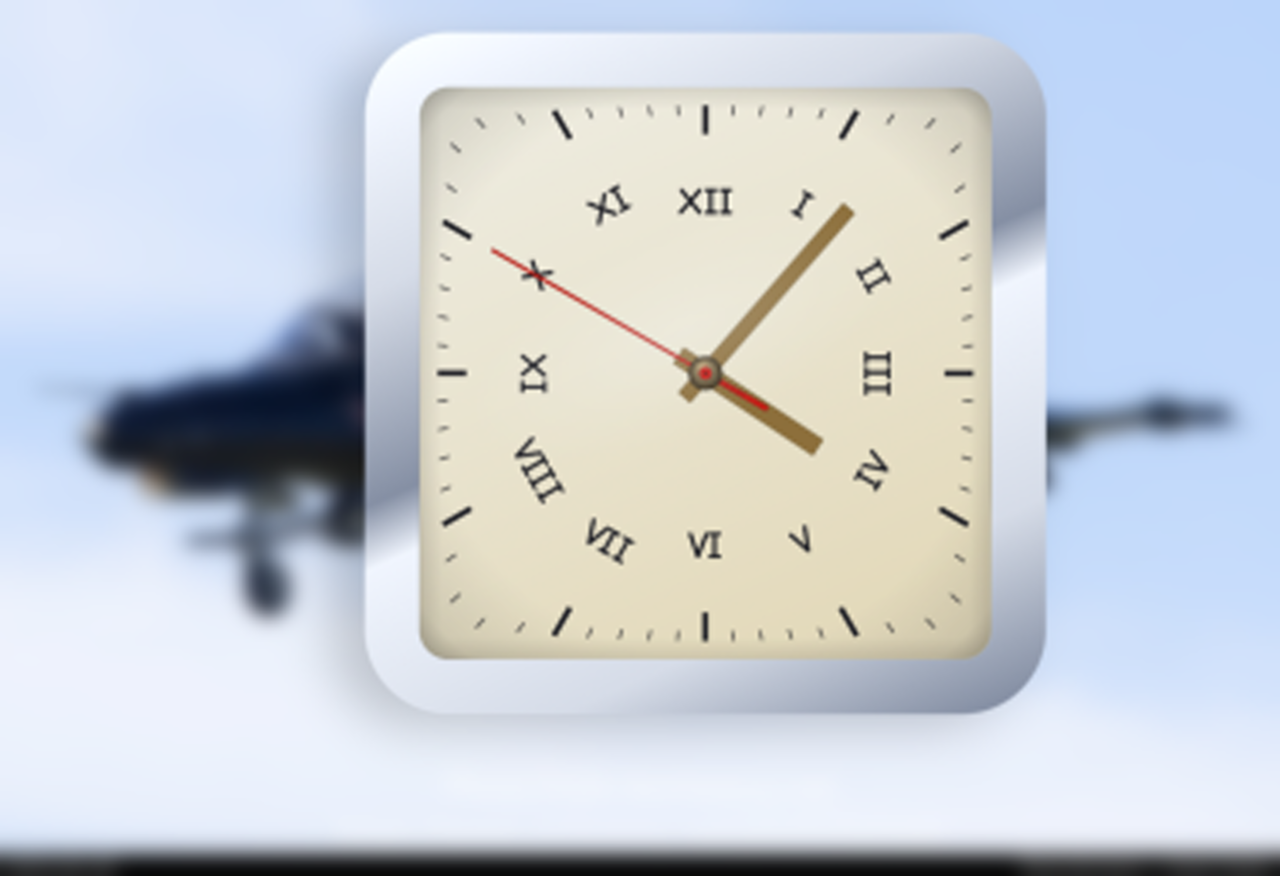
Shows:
{"hour": 4, "minute": 6, "second": 50}
